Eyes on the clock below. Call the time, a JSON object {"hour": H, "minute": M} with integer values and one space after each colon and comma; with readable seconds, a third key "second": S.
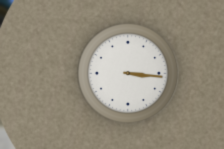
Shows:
{"hour": 3, "minute": 16}
